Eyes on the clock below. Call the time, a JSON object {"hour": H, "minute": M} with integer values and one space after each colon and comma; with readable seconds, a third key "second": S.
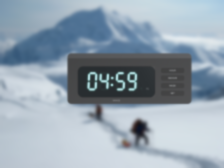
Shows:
{"hour": 4, "minute": 59}
